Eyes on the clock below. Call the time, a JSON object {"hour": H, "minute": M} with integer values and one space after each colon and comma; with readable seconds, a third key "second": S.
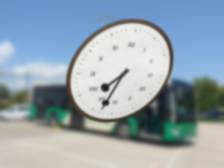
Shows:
{"hour": 7, "minute": 33}
